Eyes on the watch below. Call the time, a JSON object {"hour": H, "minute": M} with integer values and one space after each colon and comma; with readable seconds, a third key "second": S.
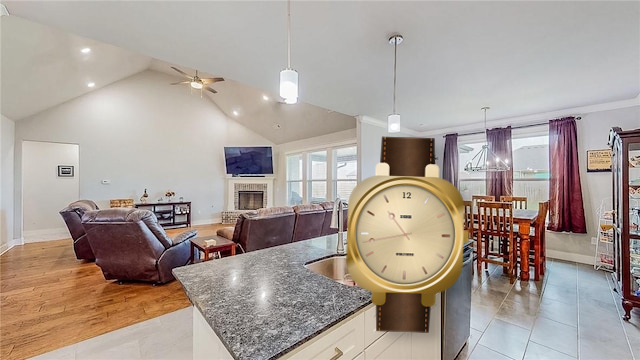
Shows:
{"hour": 10, "minute": 43}
